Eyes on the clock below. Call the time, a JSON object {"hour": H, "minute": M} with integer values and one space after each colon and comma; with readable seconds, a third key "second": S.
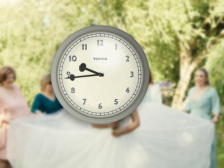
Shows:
{"hour": 9, "minute": 44}
